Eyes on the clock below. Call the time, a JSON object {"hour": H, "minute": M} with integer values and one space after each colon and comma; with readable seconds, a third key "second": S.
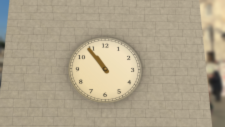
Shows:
{"hour": 10, "minute": 54}
